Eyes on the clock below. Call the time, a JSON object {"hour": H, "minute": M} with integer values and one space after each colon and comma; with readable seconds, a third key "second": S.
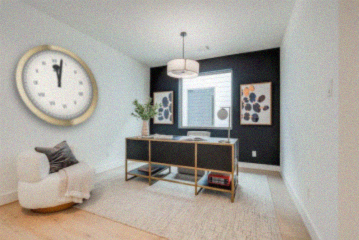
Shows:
{"hour": 12, "minute": 3}
